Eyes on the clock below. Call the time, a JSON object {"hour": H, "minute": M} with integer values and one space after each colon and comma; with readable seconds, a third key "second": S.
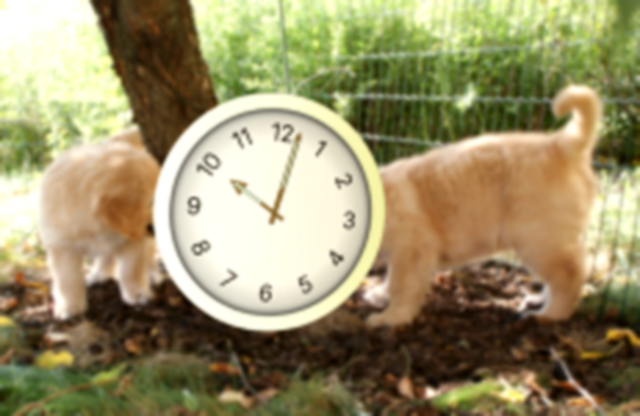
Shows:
{"hour": 10, "minute": 2}
